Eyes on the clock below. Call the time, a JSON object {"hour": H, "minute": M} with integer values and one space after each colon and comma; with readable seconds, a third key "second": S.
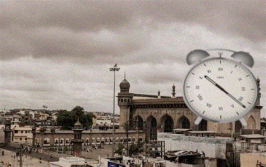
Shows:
{"hour": 10, "minute": 22}
